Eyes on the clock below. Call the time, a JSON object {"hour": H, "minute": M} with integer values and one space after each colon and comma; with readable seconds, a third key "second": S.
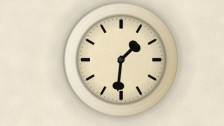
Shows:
{"hour": 1, "minute": 31}
